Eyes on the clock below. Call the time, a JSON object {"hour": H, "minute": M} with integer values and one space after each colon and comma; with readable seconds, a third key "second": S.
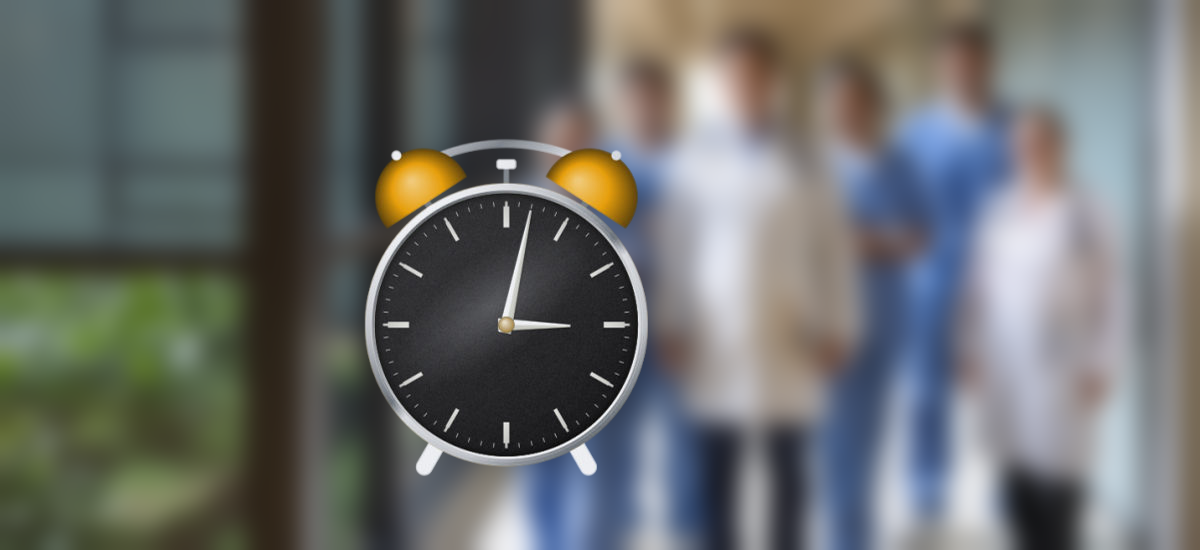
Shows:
{"hour": 3, "minute": 2}
